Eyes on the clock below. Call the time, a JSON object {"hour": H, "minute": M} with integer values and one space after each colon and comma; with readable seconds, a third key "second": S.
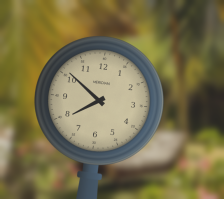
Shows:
{"hour": 7, "minute": 51}
